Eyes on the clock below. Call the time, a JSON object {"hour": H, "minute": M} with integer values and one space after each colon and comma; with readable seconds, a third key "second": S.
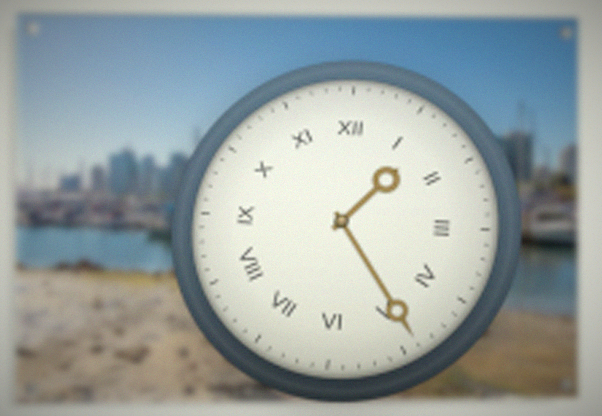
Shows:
{"hour": 1, "minute": 24}
